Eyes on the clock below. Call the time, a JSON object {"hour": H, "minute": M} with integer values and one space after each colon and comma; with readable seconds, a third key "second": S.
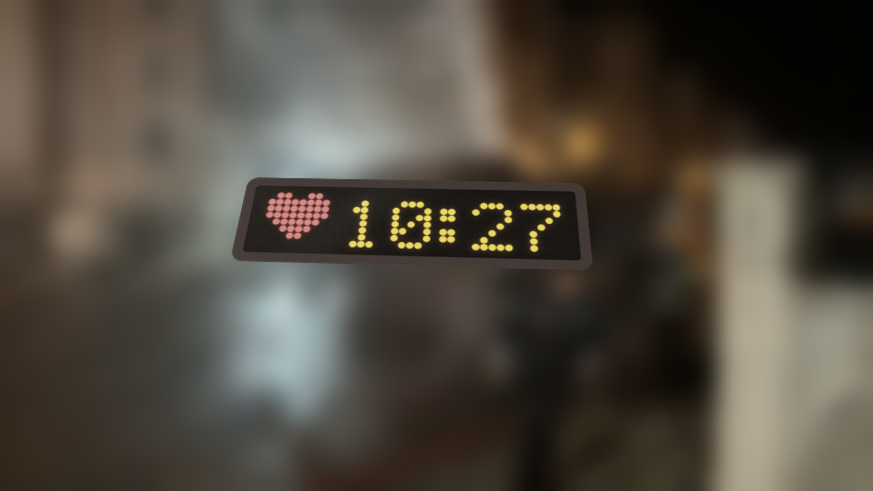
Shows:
{"hour": 10, "minute": 27}
